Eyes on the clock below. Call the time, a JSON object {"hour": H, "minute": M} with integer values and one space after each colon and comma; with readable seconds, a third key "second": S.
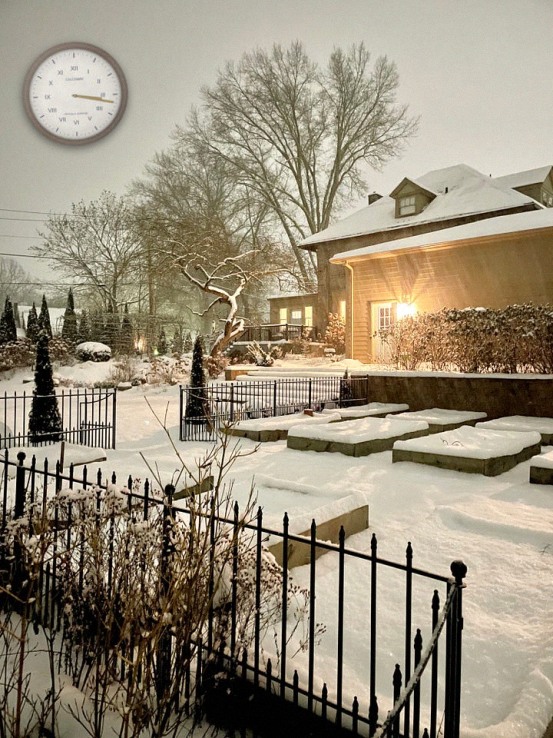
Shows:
{"hour": 3, "minute": 17}
